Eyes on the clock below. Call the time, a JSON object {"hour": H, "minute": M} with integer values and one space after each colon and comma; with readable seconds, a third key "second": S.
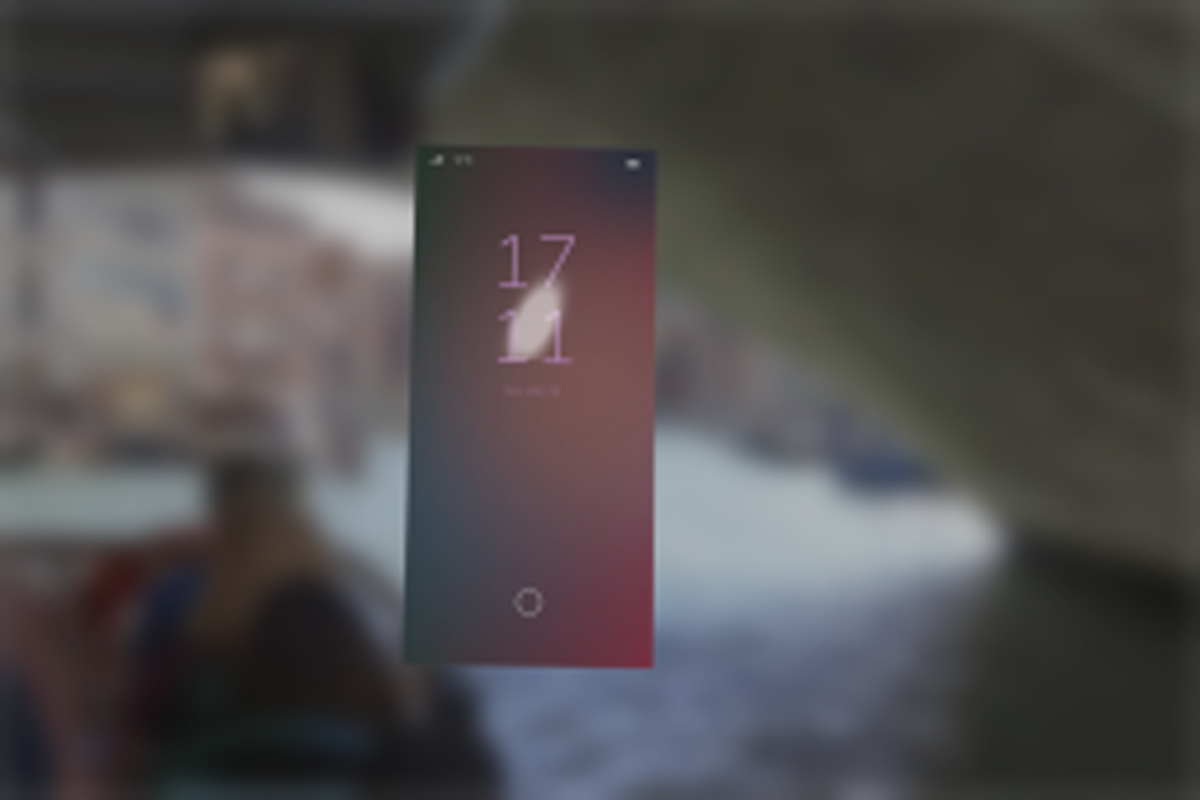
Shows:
{"hour": 17, "minute": 11}
